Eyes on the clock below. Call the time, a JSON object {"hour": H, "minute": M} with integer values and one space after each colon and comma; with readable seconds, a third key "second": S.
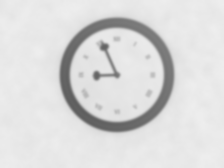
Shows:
{"hour": 8, "minute": 56}
